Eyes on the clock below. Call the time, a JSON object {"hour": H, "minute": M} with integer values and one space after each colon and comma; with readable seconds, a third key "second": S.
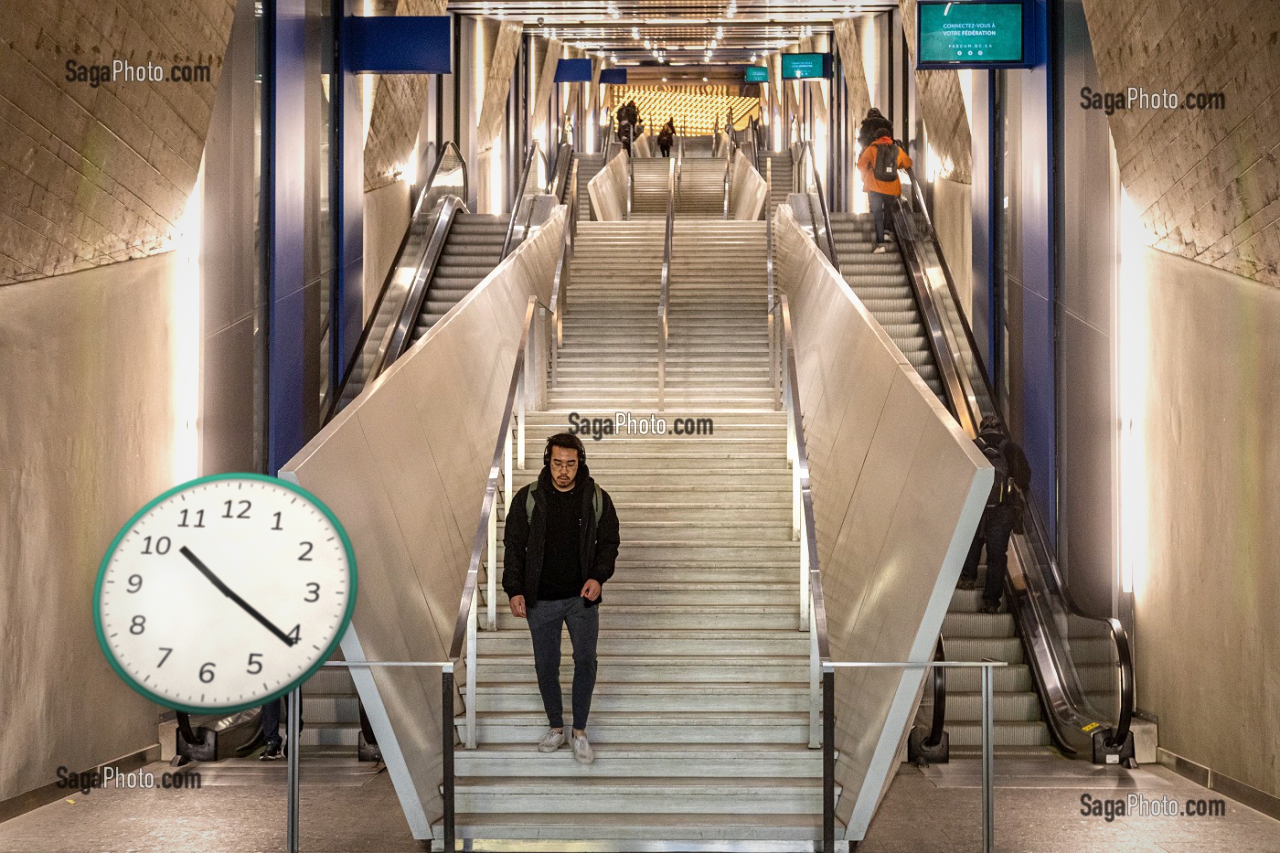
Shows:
{"hour": 10, "minute": 21}
